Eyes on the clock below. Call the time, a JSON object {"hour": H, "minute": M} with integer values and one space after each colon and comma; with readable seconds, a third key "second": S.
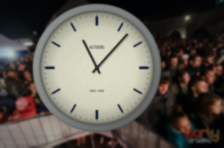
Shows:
{"hour": 11, "minute": 7}
